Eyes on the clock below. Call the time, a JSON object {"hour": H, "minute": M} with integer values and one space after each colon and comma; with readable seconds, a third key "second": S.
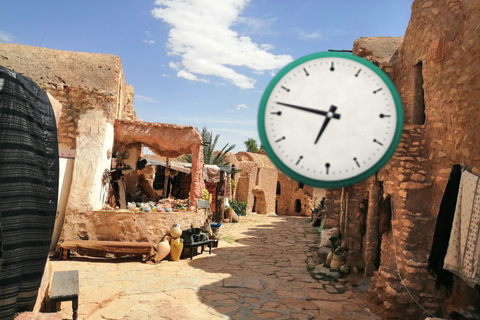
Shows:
{"hour": 6, "minute": 47}
